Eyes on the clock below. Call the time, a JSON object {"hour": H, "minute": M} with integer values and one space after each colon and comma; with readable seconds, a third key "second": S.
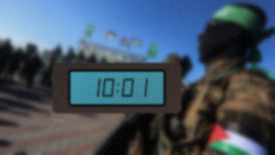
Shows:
{"hour": 10, "minute": 1}
